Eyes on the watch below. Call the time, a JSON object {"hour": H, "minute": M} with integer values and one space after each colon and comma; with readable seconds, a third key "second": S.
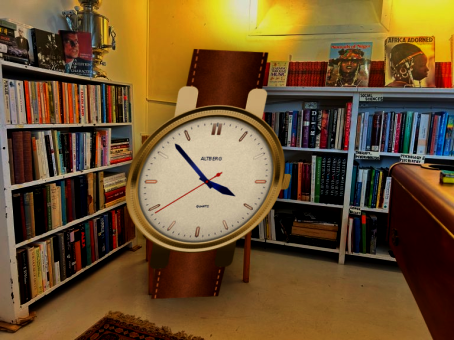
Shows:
{"hour": 3, "minute": 52, "second": 39}
